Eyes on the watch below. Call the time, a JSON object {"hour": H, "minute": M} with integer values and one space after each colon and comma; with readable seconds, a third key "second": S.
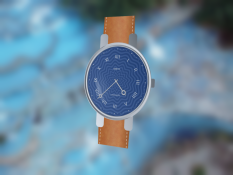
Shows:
{"hour": 4, "minute": 38}
